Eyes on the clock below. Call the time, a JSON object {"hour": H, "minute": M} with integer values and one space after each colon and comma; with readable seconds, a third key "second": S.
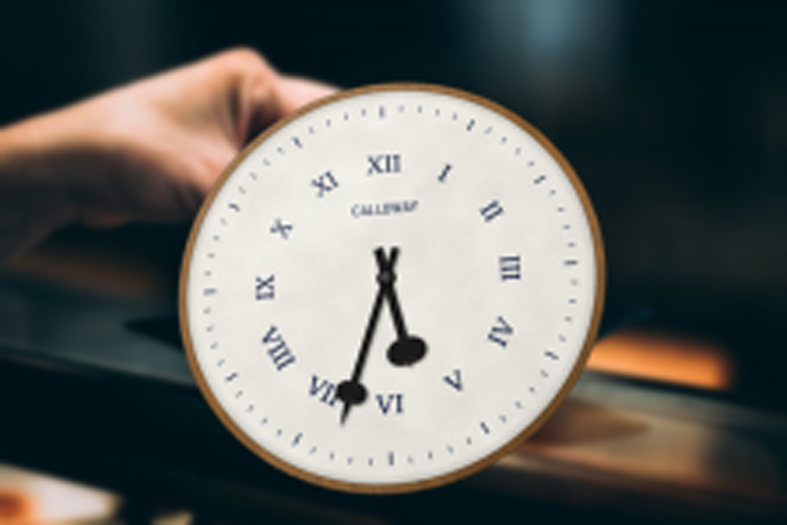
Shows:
{"hour": 5, "minute": 33}
